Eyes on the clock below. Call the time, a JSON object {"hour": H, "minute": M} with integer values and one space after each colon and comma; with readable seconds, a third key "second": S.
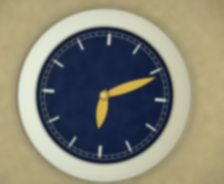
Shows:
{"hour": 6, "minute": 11}
